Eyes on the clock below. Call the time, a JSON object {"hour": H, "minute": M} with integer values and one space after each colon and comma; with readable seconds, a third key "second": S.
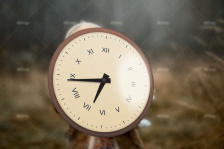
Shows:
{"hour": 6, "minute": 44}
